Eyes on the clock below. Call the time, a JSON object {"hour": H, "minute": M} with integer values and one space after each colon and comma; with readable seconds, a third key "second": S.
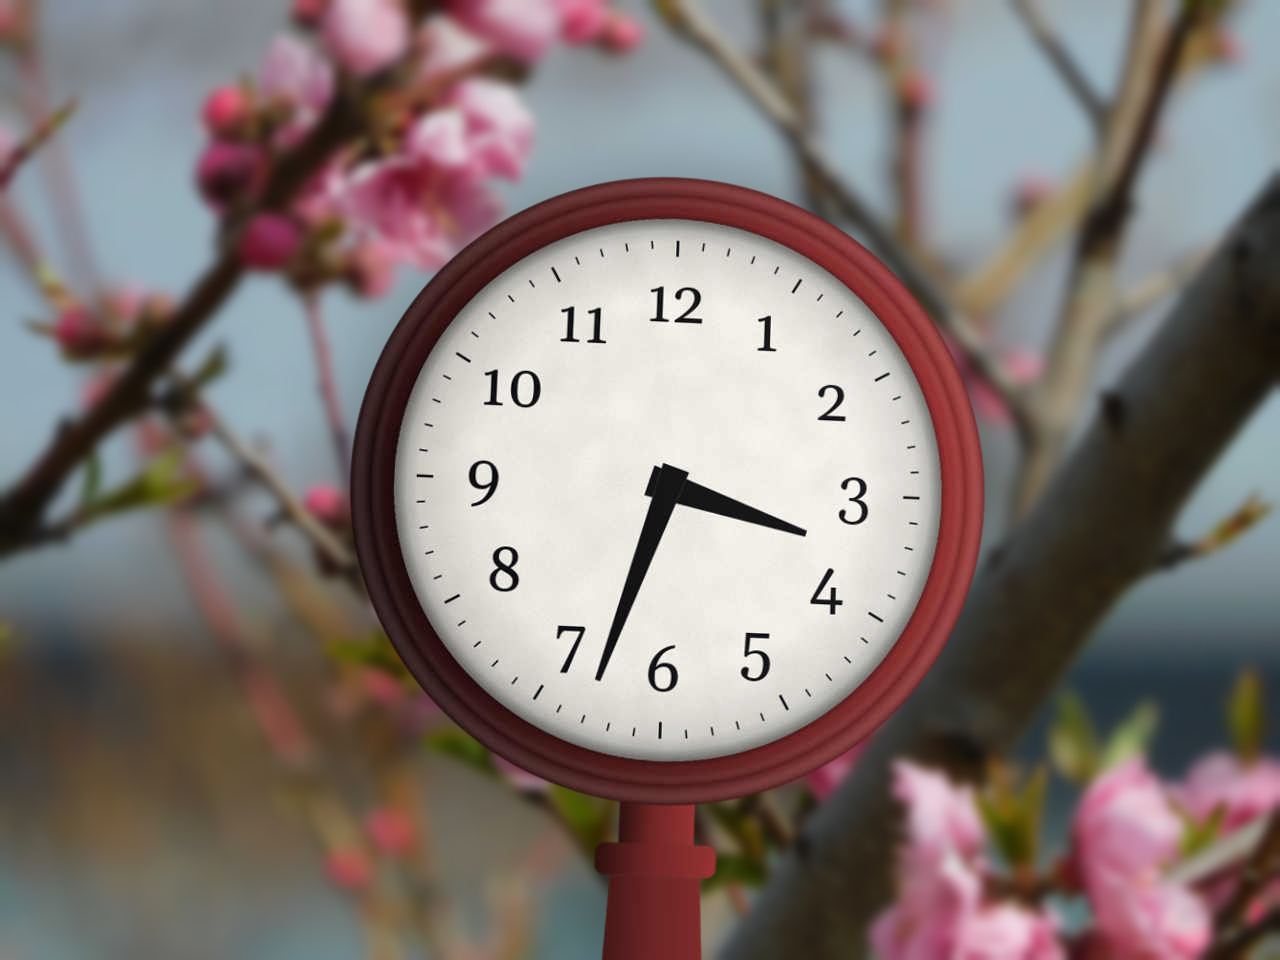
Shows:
{"hour": 3, "minute": 33}
